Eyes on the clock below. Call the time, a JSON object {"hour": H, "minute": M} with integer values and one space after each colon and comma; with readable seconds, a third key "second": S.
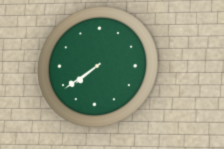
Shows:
{"hour": 7, "minute": 39}
